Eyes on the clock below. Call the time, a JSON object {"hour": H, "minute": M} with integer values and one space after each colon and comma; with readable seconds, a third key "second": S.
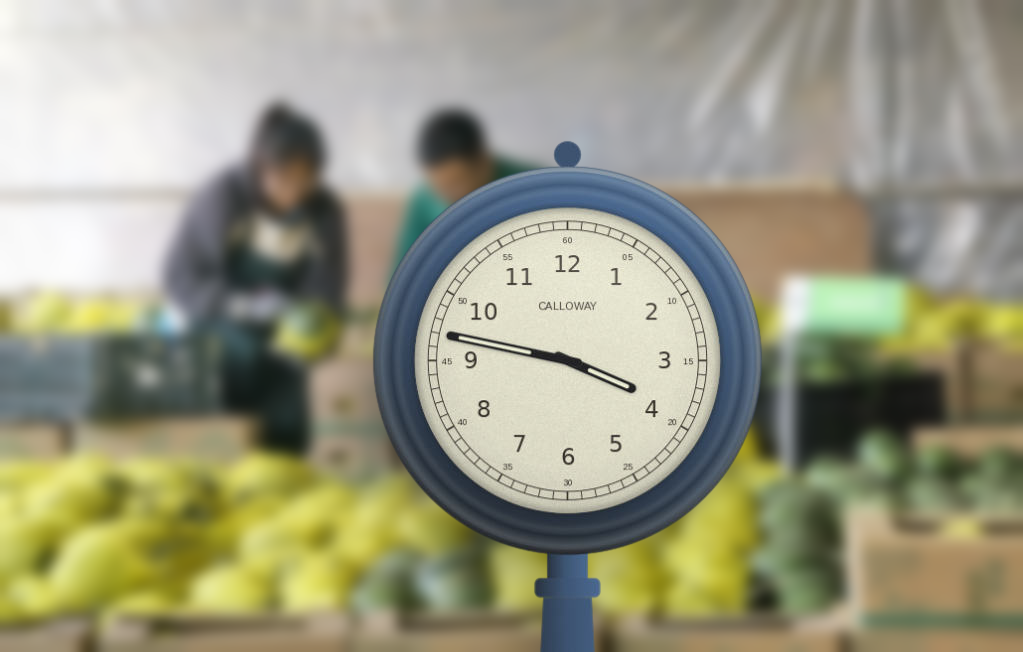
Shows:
{"hour": 3, "minute": 47}
